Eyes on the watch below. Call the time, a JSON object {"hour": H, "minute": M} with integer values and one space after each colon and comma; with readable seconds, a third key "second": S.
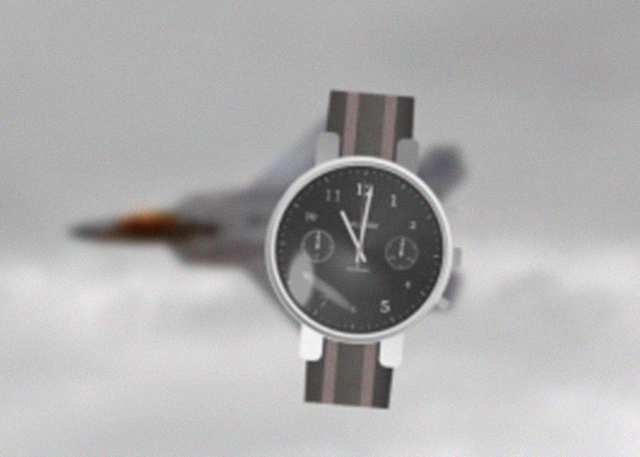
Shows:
{"hour": 11, "minute": 1}
